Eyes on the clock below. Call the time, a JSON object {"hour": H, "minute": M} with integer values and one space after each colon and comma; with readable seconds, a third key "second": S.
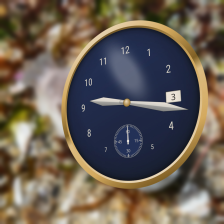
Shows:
{"hour": 9, "minute": 17}
